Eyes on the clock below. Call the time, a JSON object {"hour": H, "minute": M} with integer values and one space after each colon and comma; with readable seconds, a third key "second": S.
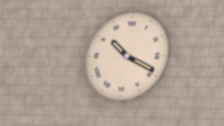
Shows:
{"hour": 10, "minute": 19}
